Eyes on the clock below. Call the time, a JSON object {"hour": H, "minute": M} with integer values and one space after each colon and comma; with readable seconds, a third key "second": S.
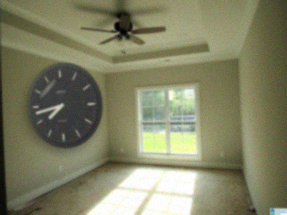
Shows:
{"hour": 7, "minute": 43}
